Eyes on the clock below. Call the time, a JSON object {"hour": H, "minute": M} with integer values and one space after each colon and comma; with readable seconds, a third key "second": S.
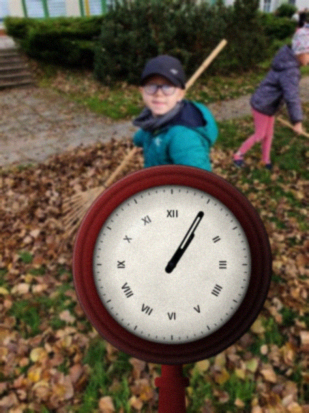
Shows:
{"hour": 1, "minute": 5}
